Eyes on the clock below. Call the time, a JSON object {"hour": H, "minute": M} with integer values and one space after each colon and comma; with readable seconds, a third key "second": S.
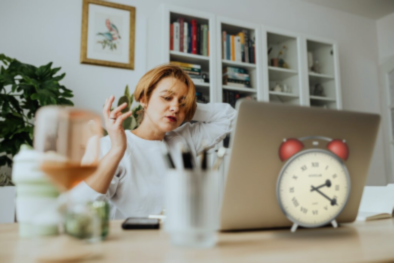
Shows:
{"hour": 2, "minute": 21}
